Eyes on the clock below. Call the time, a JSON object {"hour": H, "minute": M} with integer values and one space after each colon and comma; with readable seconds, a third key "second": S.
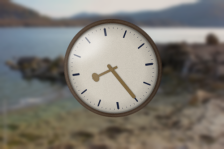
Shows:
{"hour": 8, "minute": 25}
